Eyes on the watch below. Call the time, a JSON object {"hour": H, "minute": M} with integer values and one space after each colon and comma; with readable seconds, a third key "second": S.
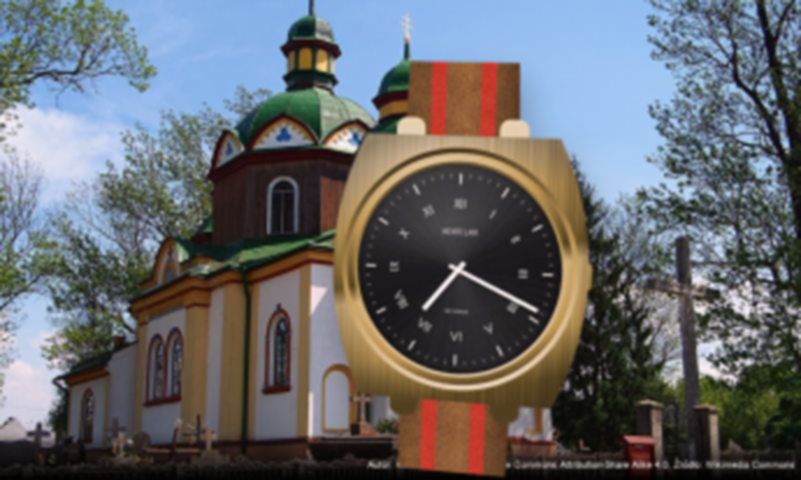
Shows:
{"hour": 7, "minute": 19}
